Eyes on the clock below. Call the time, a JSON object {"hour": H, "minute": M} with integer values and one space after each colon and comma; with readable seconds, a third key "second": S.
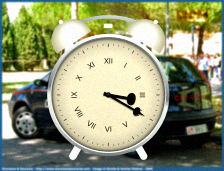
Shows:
{"hour": 3, "minute": 20}
